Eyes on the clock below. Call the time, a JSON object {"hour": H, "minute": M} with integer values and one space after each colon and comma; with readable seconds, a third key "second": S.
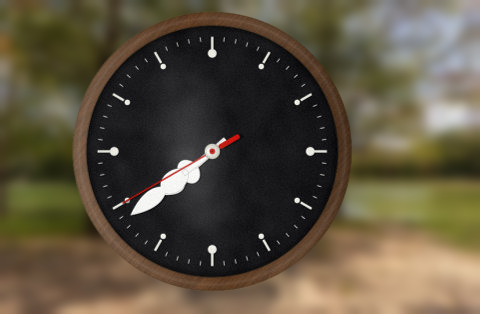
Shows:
{"hour": 7, "minute": 38, "second": 40}
